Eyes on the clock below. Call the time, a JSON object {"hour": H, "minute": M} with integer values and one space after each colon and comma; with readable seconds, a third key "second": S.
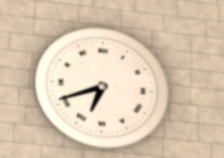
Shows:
{"hour": 6, "minute": 41}
